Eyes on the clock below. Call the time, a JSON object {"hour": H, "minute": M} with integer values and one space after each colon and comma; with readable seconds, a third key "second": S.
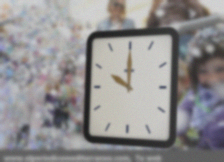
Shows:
{"hour": 10, "minute": 0}
